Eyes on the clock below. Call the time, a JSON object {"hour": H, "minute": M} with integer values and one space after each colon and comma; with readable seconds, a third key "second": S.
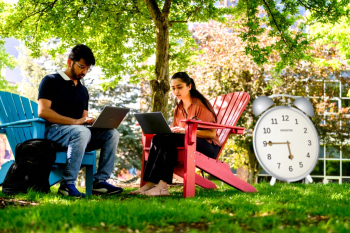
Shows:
{"hour": 5, "minute": 45}
